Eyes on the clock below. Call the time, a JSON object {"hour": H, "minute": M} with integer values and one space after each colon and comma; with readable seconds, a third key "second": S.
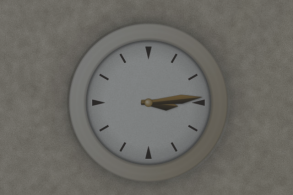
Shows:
{"hour": 3, "minute": 14}
